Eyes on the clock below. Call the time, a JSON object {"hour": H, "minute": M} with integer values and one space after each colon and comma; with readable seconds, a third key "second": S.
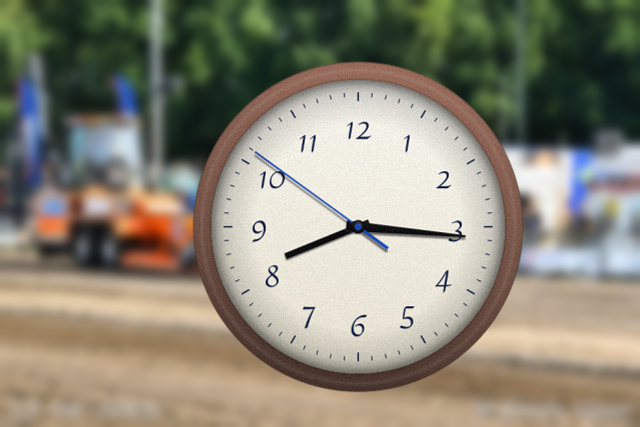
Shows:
{"hour": 8, "minute": 15, "second": 51}
